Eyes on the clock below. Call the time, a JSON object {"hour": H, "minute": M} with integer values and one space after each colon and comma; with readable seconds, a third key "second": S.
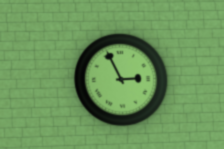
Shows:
{"hour": 2, "minute": 56}
